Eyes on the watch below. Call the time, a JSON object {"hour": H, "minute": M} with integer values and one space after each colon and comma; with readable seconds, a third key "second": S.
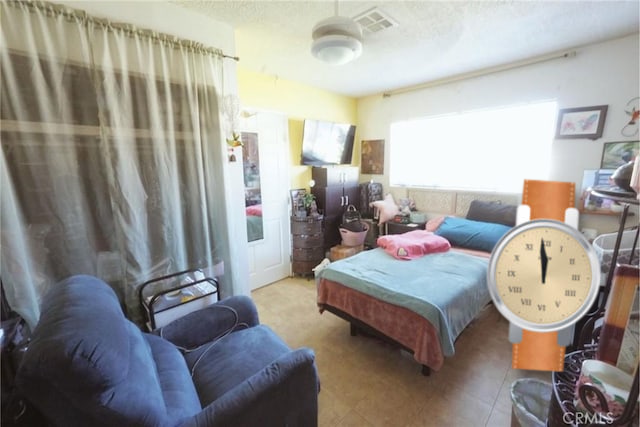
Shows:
{"hour": 11, "minute": 59}
